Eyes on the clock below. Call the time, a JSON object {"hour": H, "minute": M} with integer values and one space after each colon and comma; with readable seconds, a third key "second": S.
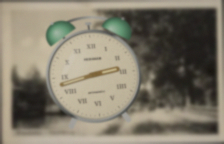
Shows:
{"hour": 2, "minute": 43}
